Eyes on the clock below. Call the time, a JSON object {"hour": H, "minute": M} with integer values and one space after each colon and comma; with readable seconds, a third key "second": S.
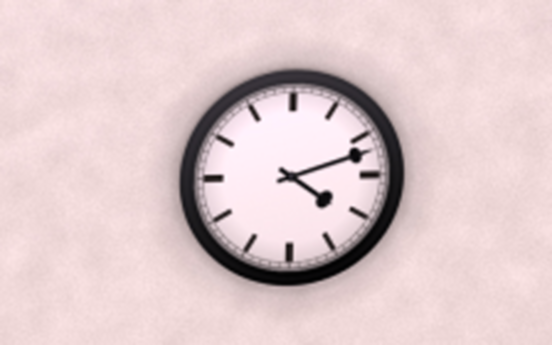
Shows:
{"hour": 4, "minute": 12}
